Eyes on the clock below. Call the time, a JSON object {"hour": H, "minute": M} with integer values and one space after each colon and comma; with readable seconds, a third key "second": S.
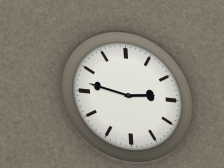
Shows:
{"hour": 2, "minute": 47}
